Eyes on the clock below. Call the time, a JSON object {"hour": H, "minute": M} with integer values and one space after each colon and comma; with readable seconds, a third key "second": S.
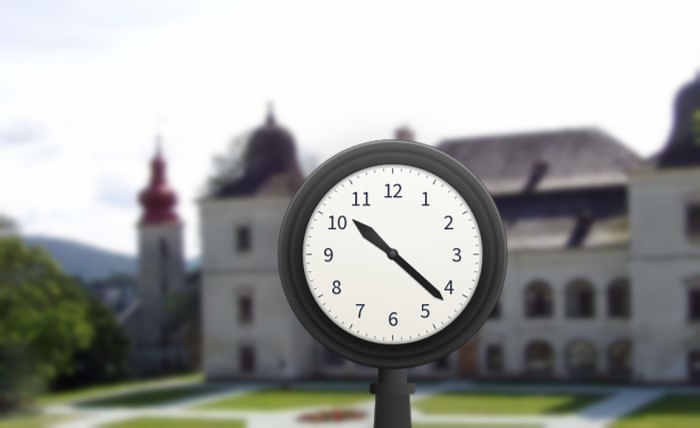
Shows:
{"hour": 10, "minute": 22}
